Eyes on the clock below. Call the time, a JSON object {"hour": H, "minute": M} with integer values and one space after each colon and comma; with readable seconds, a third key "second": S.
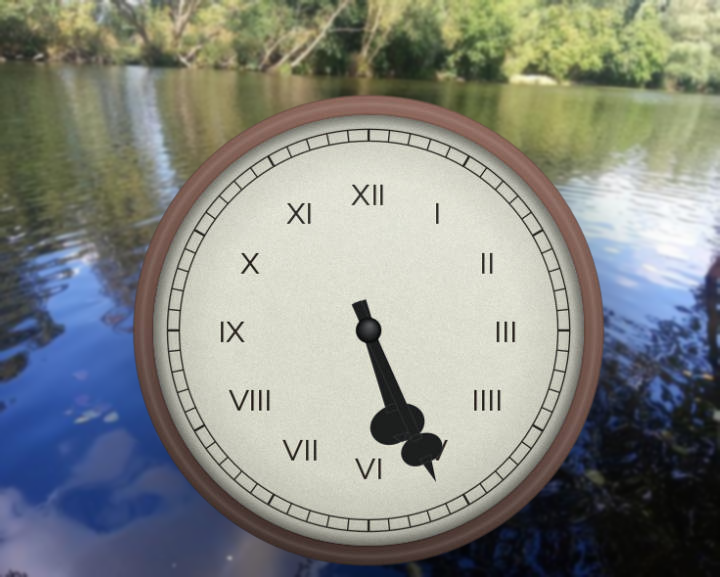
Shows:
{"hour": 5, "minute": 26}
